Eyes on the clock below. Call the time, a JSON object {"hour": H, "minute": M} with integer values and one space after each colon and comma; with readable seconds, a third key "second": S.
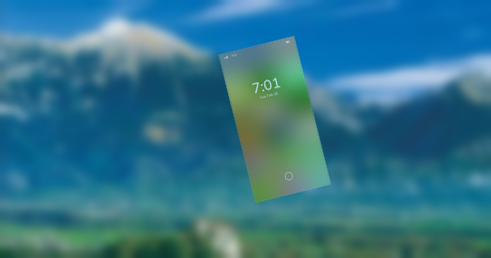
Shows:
{"hour": 7, "minute": 1}
